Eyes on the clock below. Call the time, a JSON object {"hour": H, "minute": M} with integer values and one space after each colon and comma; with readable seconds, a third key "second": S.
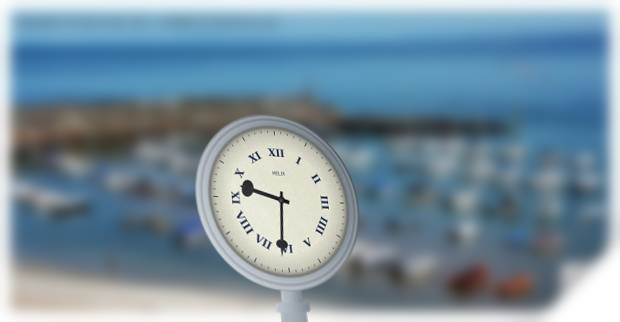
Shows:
{"hour": 9, "minute": 31}
